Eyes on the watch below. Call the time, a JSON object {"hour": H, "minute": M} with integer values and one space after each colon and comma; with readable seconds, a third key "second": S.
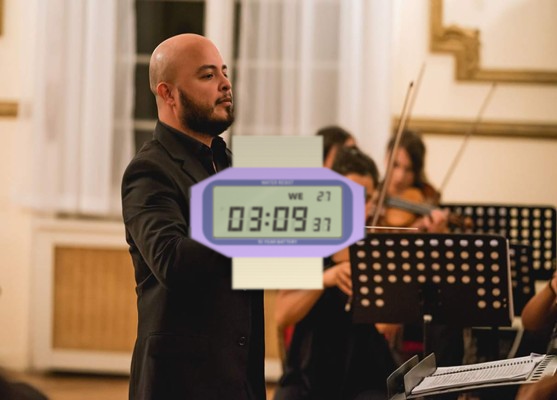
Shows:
{"hour": 3, "minute": 9, "second": 37}
